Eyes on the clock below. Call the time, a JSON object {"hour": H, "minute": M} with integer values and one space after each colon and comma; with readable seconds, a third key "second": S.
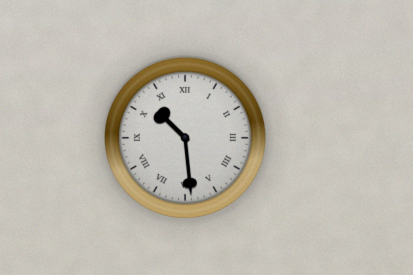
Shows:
{"hour": 10, "minute": 29}
